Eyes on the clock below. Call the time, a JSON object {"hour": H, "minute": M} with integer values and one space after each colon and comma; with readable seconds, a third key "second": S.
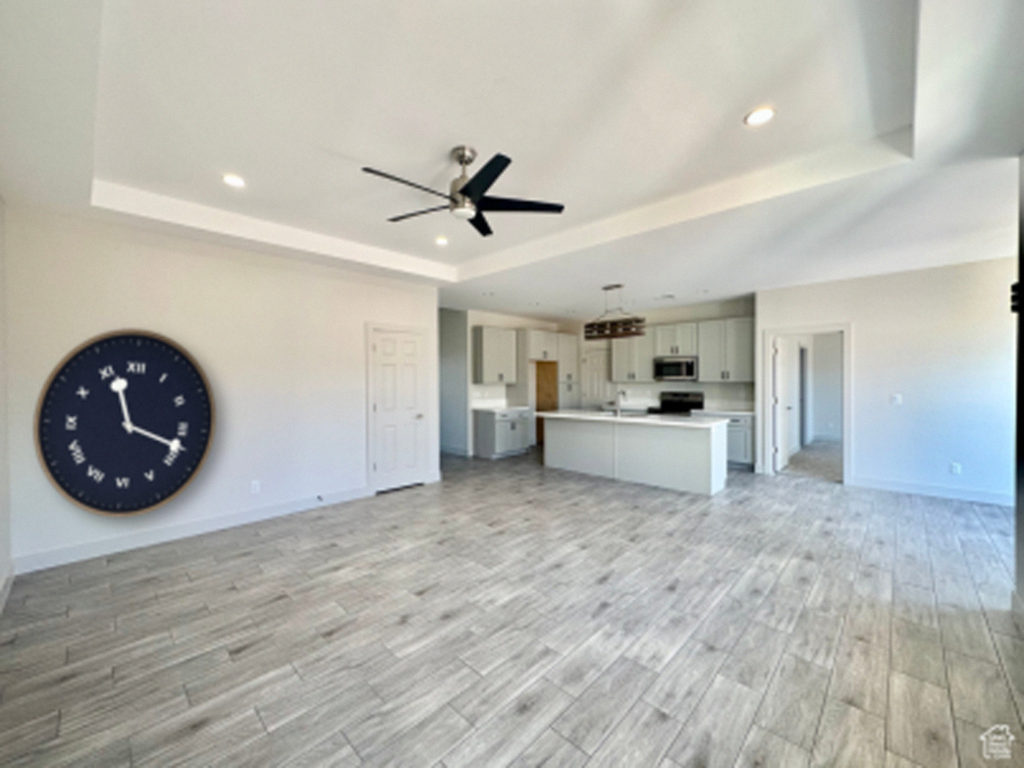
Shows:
{"hour": 11, "minute": 18}
